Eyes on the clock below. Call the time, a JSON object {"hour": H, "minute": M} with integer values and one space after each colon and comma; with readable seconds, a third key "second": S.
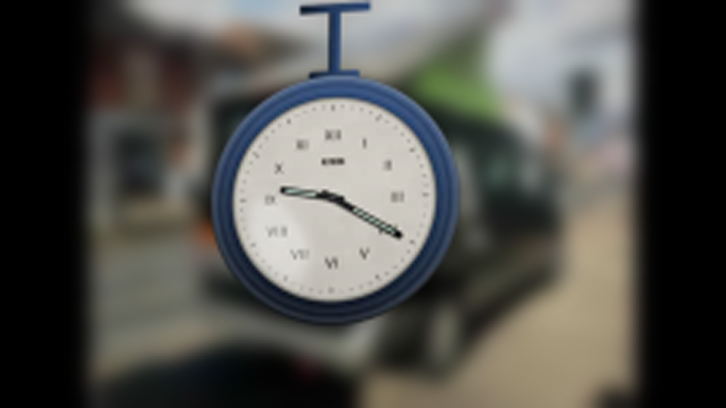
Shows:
{"hour": 9, "minute": 20}
